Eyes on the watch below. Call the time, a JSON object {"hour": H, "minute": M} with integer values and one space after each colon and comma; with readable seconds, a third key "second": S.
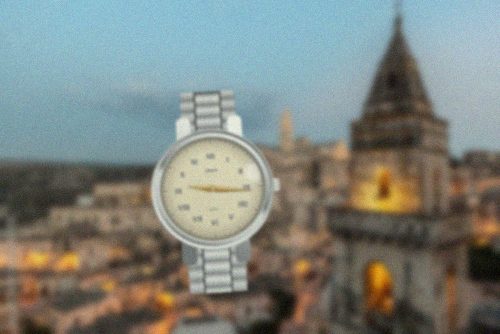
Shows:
{"hour": 9, "minute": 16}
